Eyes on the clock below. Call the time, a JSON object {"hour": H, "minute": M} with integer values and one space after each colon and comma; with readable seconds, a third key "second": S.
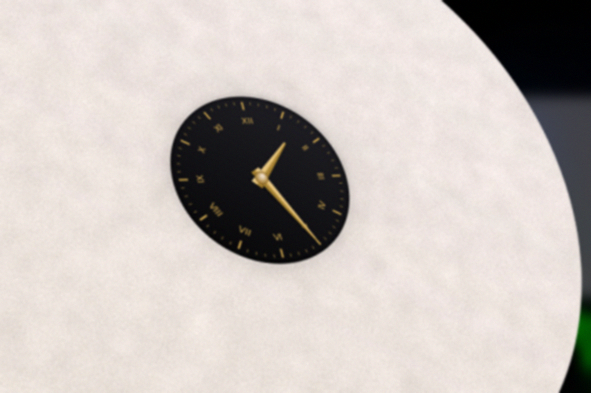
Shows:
{"hour": 1, "minute": 25}
